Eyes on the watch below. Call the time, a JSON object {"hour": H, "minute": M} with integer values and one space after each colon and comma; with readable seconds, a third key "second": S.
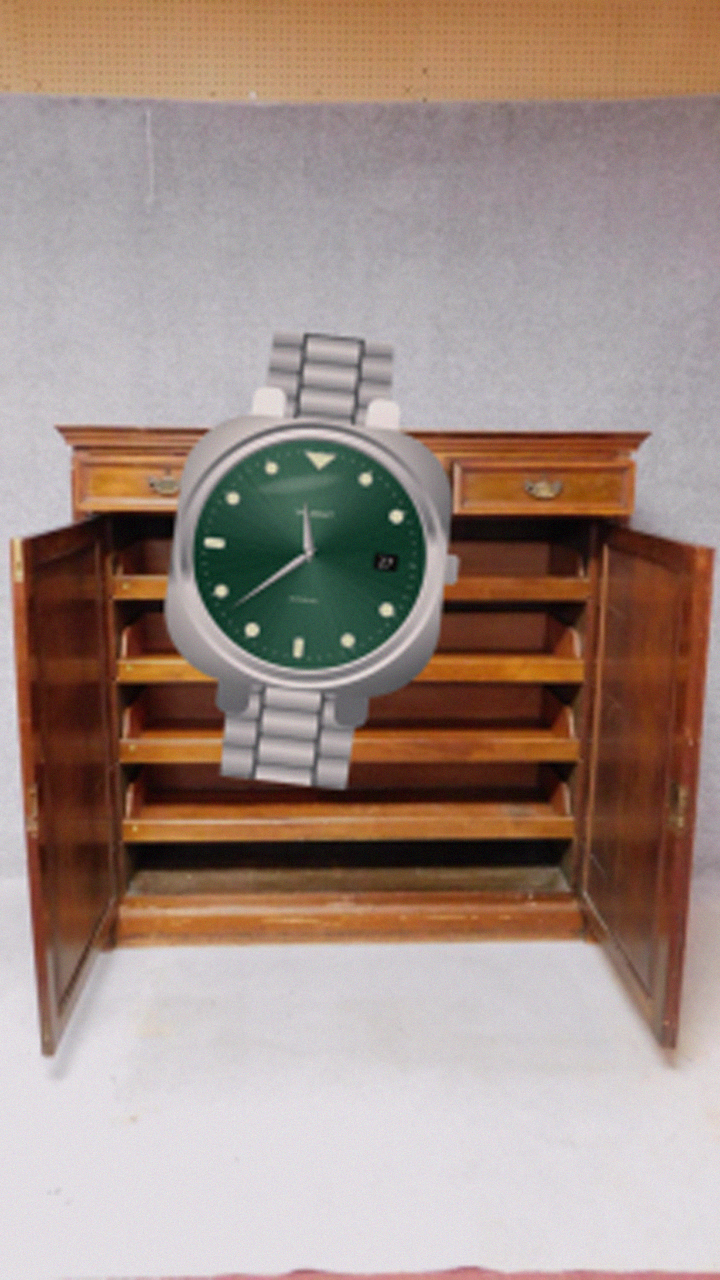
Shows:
{"hour": 11, "minute": 38}
